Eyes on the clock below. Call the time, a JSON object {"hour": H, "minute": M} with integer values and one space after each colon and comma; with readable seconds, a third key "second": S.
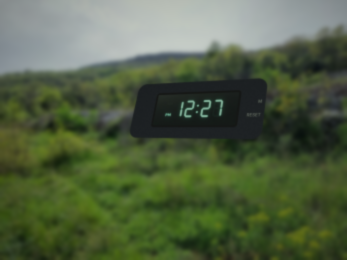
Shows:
{"hour": 12, "minute": 27}
